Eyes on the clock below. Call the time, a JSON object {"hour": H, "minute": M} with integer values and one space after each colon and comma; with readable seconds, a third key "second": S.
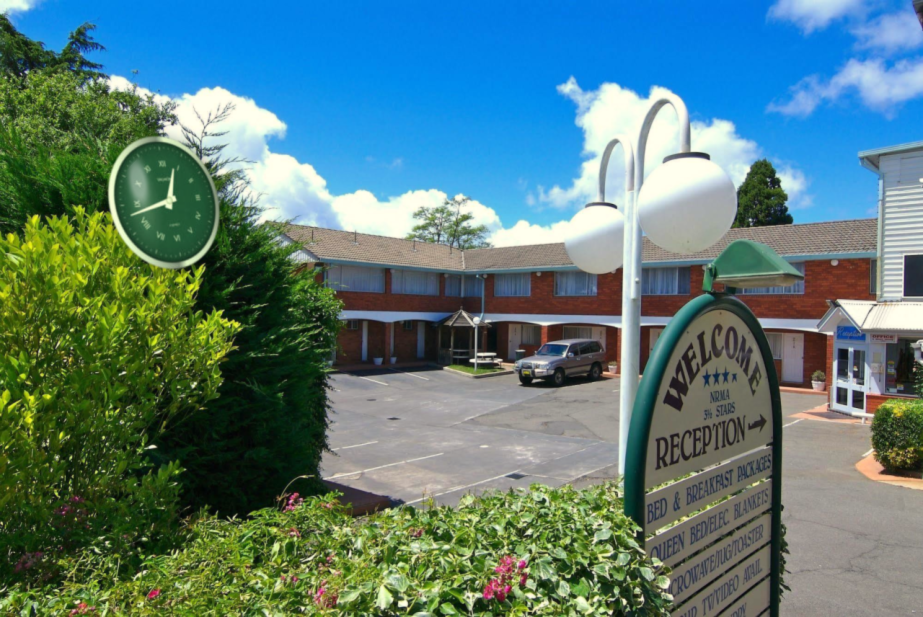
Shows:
{"hour": 12, "minute": 43}
